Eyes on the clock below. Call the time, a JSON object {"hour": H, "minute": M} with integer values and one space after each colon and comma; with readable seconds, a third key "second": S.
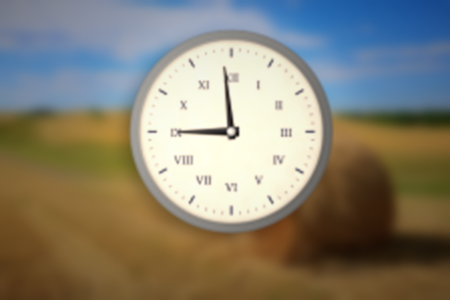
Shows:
{"hour": 8, "minute": 59}
